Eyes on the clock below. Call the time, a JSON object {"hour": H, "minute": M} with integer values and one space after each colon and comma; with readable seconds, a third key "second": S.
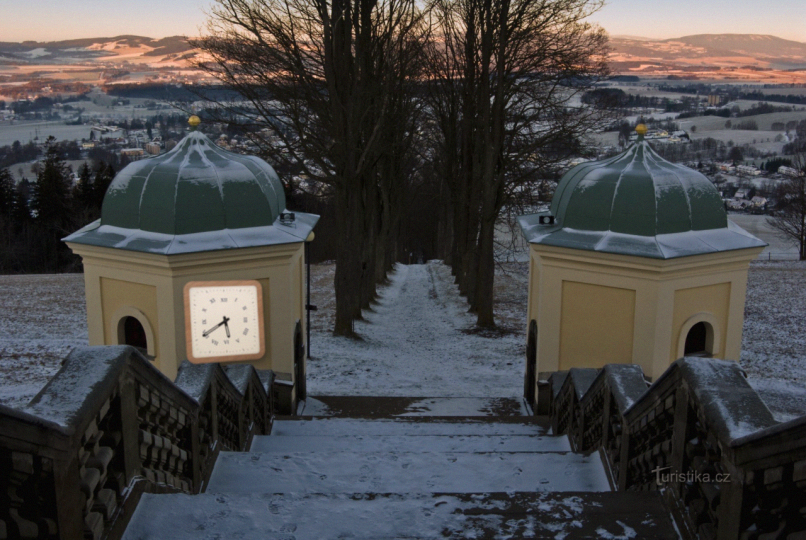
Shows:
{"hour": 5, "minute": 40}
